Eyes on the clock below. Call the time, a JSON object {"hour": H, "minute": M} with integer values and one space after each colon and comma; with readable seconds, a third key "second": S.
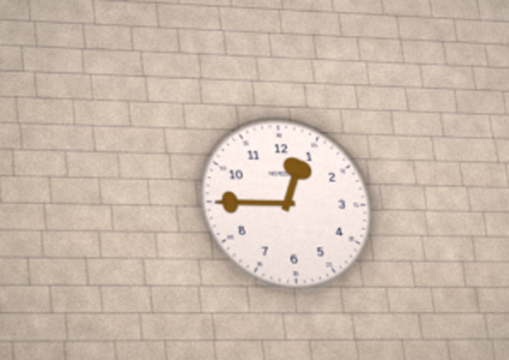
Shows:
{"hour": 12, "minute": 45}
